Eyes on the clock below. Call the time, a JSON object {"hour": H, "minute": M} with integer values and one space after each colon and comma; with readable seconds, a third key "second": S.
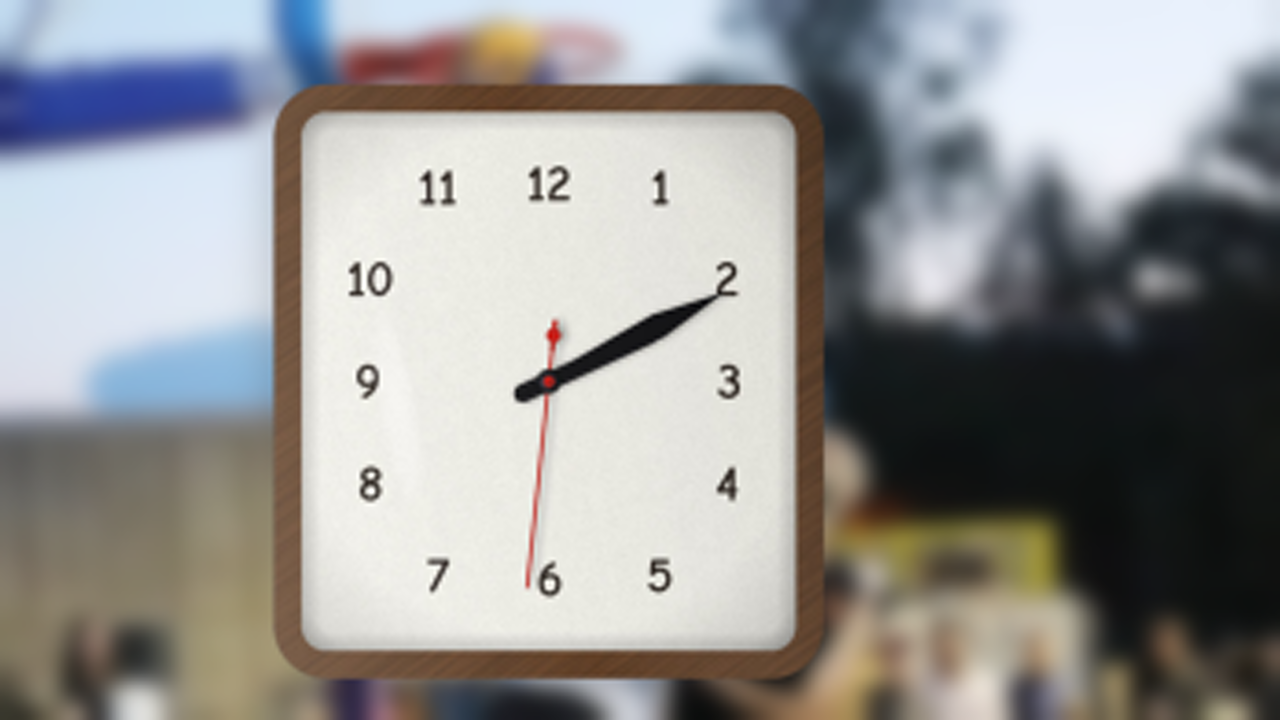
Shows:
{"hour": 2, "minute": 10, "second": 31}
